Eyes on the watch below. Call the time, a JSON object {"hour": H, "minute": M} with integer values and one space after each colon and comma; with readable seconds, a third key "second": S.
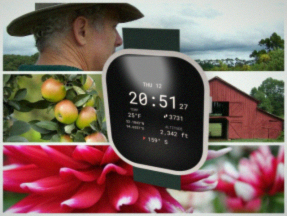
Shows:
{"hour": 20, "minute": 51}
